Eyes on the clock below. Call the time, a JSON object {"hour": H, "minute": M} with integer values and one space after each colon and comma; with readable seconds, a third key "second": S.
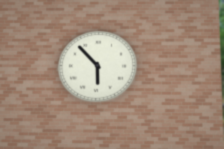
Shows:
{"hour": 5, "minute": 53}
